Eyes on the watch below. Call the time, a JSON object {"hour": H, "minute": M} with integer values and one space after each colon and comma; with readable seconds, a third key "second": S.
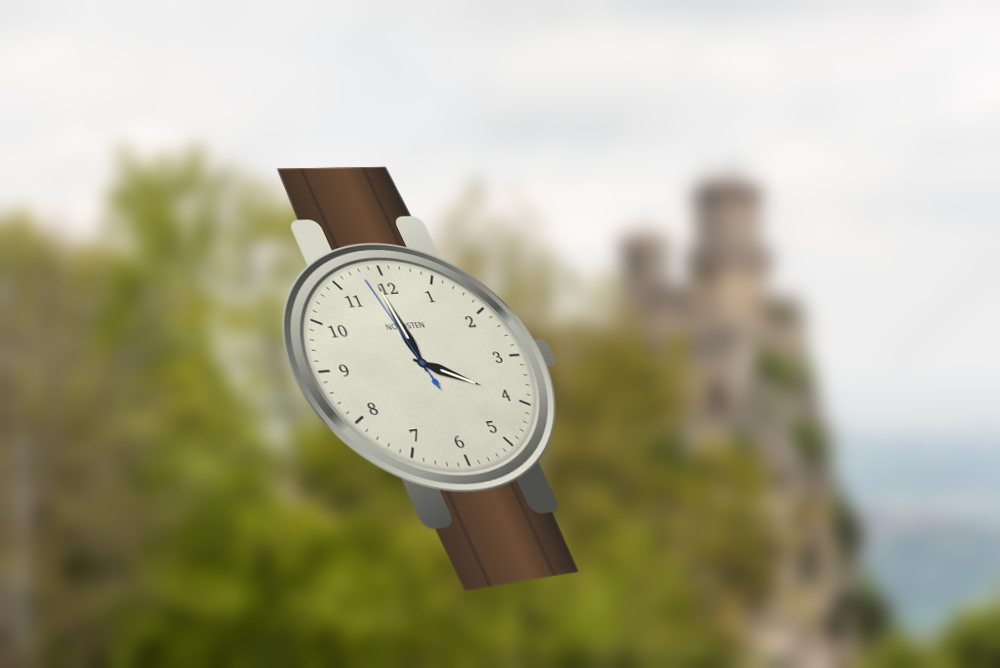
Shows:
{"hour": 3, "minute": 58, "second": 58}
